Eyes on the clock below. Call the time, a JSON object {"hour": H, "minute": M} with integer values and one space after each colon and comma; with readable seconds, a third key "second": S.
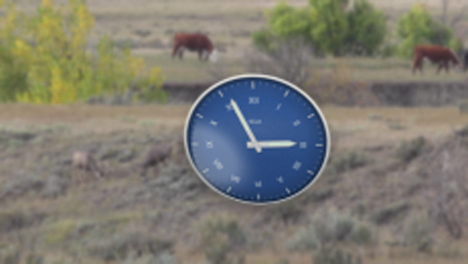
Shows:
{"hour": 2, "minute": 56}
